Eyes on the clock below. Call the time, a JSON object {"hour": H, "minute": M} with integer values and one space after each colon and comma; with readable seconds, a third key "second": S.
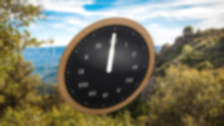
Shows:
{"hour": 12, "minute": 0}
